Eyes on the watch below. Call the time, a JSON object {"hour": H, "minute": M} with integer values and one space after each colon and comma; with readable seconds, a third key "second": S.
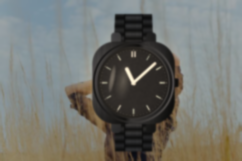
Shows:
{"hour": 11, "minute": 8}
